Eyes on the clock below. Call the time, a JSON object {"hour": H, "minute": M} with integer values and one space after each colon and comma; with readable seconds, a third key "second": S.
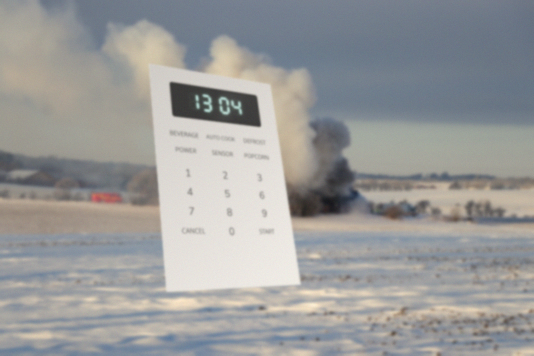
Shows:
{"hour": 13, "minute": 4}
